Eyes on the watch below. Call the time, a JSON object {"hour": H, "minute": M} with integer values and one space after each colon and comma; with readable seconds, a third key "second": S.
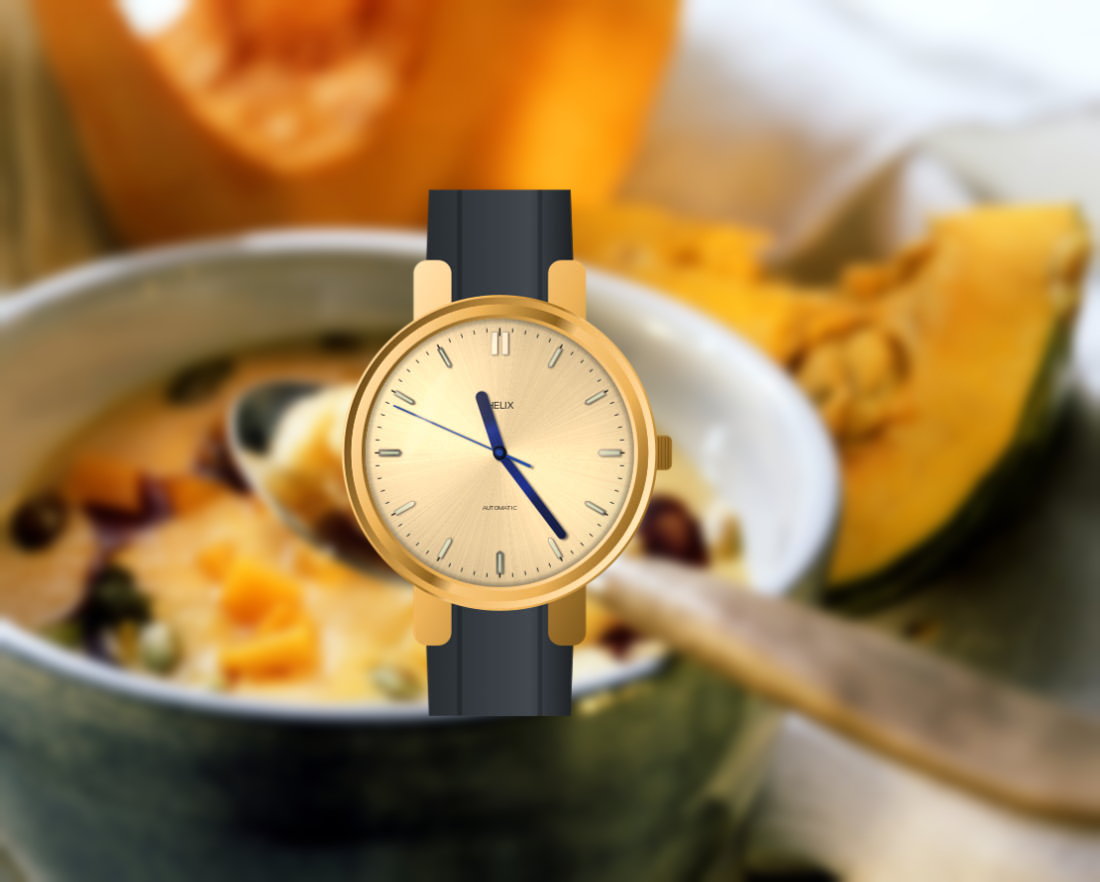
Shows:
{"hour": 11, "minute": 23, "second": 49}
